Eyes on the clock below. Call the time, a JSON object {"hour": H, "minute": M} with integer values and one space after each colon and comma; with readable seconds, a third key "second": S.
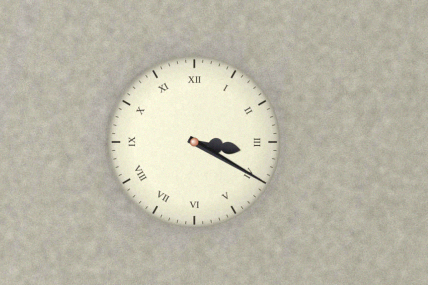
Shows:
{"hour": 3, "minute": 20}
